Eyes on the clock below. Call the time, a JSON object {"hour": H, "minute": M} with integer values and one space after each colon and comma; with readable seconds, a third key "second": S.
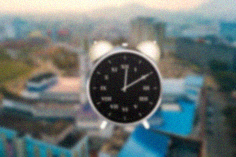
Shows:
{"hour": 12, "minute": 10}
